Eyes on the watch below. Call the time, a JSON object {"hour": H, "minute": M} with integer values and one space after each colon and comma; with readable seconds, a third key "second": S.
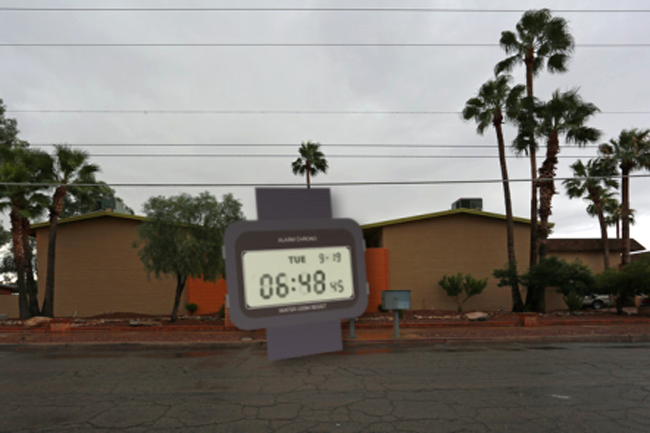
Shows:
{"hour": 6, "minute": 48}
